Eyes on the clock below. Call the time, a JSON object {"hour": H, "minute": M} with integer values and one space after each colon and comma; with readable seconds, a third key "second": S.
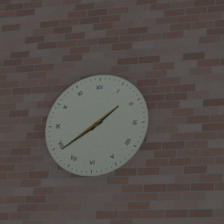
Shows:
{"hour": 1, "minute": 39}
